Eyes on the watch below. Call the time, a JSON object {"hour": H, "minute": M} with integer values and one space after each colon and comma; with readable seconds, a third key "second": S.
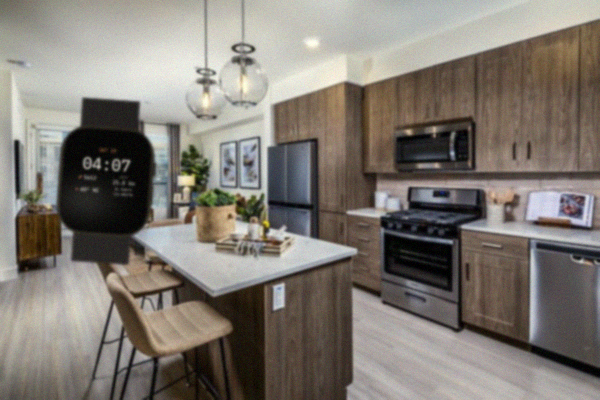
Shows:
{"hour": 4, "minute": 7}
